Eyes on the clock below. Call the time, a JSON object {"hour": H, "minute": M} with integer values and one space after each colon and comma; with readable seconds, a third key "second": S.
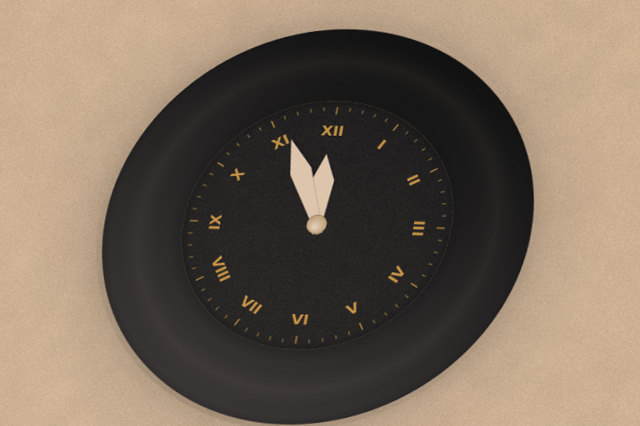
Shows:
{"hour": 11, "minute": 56}
